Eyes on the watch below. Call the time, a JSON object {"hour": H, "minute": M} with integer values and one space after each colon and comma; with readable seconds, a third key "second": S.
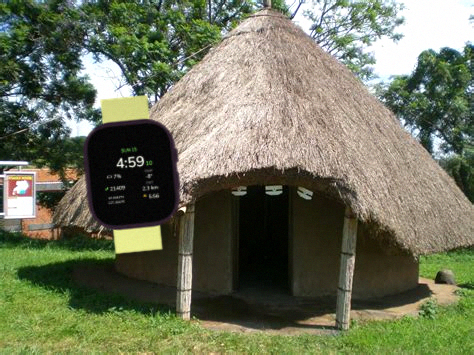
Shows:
{"hour": 4, "minute": 59}
